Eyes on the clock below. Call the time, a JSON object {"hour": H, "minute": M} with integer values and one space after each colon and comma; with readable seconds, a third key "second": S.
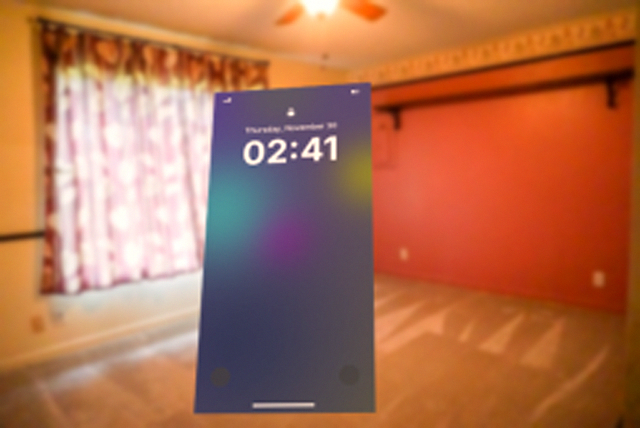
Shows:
{"hour": 2, "minute": 41}
